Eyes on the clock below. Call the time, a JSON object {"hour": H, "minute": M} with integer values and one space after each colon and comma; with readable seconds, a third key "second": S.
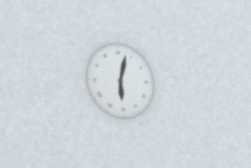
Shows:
{"hour": 6, "minute": 3}
